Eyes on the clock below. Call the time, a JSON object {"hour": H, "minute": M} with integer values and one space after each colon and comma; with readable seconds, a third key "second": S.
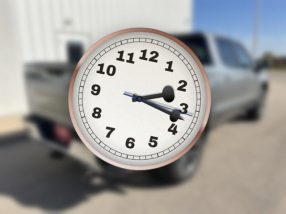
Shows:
{"hour": 2, "minute": 17, "second": 16}
